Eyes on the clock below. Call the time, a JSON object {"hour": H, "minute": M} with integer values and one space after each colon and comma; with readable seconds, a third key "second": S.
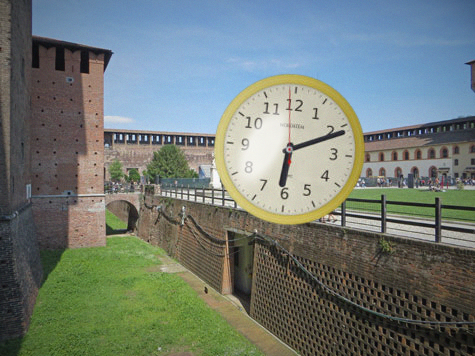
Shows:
{"hour": 6, "minute": 10, "second": 59}
